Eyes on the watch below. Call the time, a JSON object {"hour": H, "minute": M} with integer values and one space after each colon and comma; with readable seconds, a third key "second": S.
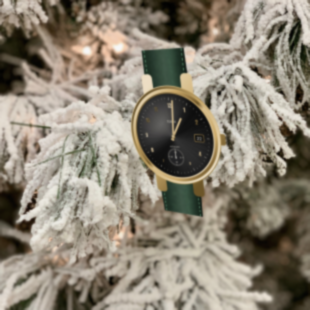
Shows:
{"hour": 1, "minute": 1}
